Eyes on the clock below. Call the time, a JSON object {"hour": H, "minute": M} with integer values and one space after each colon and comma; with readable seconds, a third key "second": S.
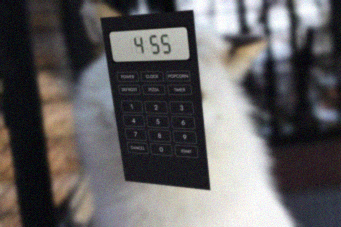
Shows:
{"hour": 4, "minute": 55}
